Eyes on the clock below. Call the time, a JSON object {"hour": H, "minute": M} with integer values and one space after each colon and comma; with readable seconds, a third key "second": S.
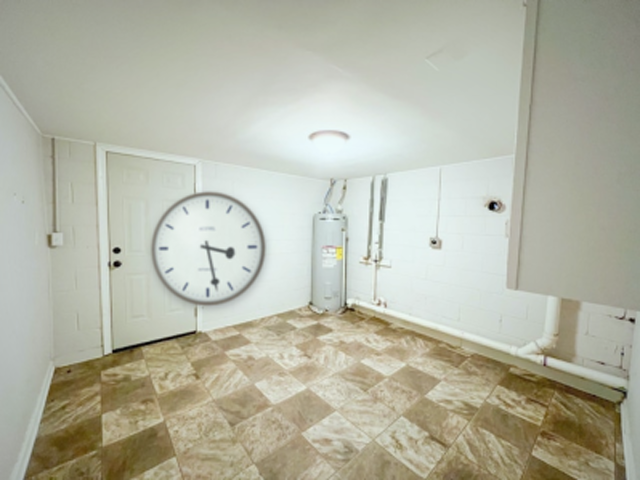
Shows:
{"hour": 3, "minute": 28}
